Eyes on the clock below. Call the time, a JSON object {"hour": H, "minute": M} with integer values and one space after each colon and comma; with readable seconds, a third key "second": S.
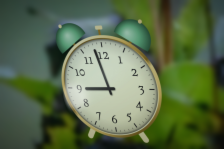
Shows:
{"hour": 8, "minute": 58}
